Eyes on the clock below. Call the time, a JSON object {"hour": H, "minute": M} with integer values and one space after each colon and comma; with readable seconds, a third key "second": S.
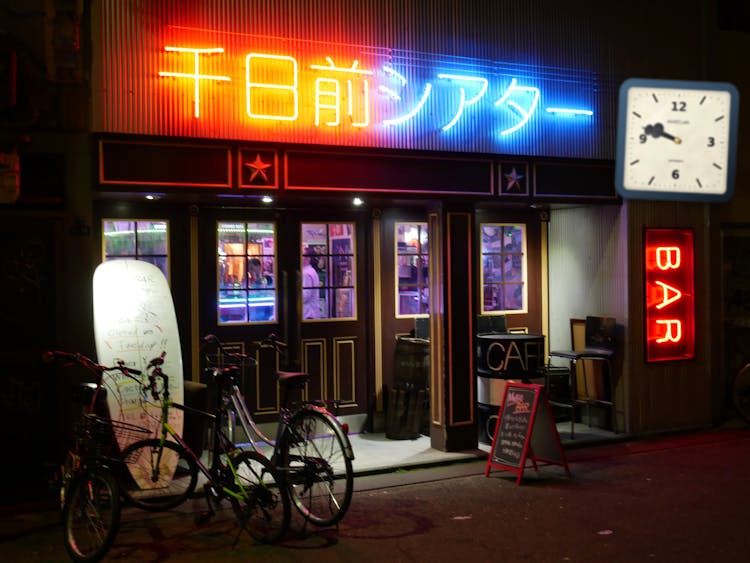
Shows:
{"hour": 9, "minute": 48}
